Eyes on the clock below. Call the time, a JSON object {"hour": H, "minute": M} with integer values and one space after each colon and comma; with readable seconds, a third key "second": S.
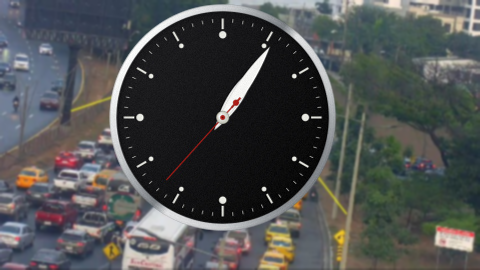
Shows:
{"hour": 1, "minute": 5, "second": 37}
